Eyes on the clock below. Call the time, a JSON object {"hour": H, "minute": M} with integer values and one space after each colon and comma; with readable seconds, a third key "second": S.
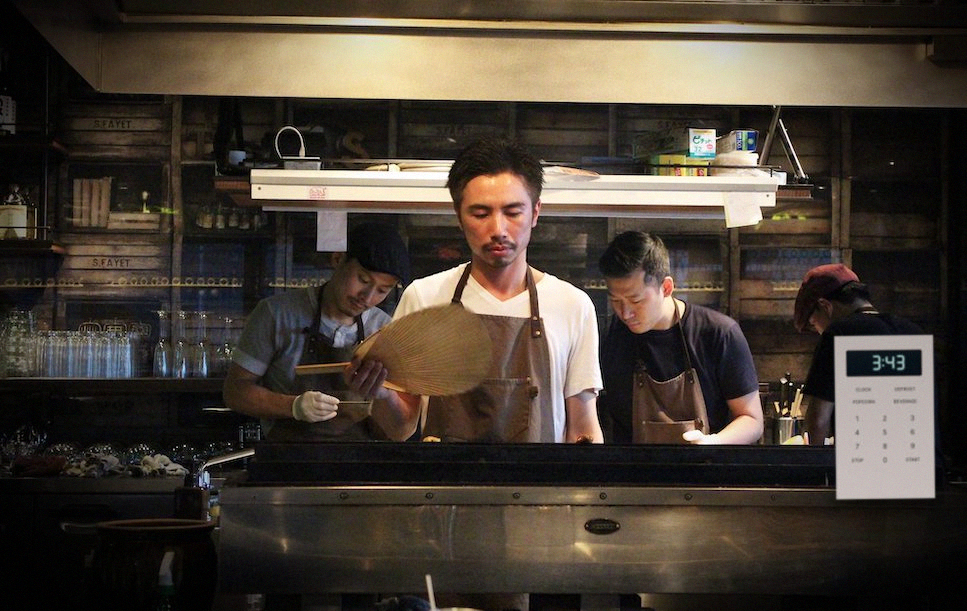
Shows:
{"hour": 3, "minute": 43}
